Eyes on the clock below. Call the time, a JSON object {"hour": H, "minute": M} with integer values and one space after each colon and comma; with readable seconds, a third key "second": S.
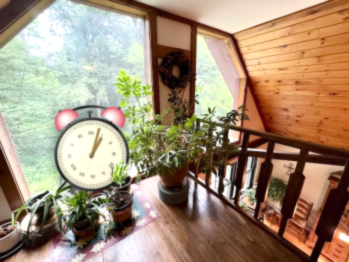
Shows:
{"hour": 1, "minute": 3}
